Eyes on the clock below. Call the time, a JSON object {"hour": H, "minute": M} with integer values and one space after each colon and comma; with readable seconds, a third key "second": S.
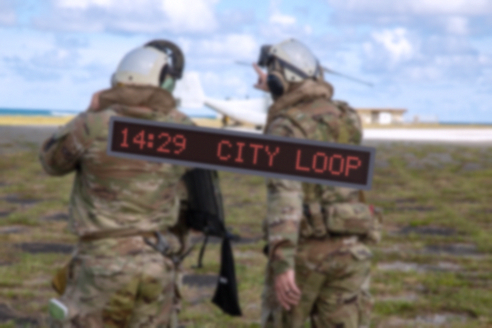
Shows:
{"hour": 14, "minute": 29}
